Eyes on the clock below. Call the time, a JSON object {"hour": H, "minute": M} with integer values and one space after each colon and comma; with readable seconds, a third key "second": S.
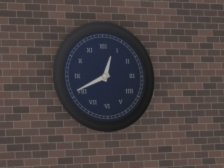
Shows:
{"hour": 12, "minute": 41}
